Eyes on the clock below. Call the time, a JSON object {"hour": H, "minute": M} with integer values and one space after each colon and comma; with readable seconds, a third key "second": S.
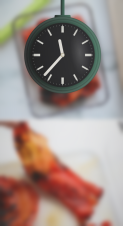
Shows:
{"hour": 11, "minute": 37}
